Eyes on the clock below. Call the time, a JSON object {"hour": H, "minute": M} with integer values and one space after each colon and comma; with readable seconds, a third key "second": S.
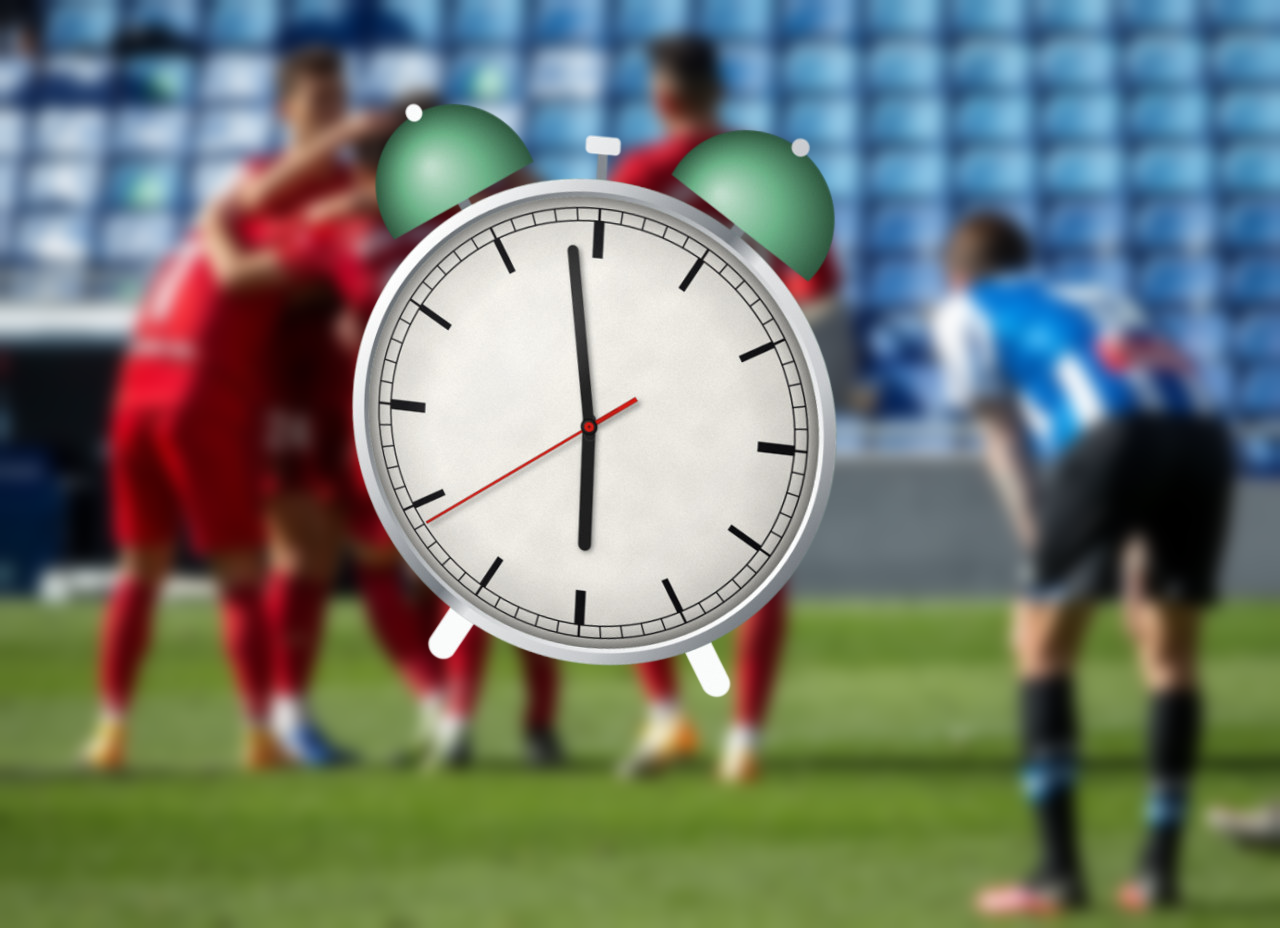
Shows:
{"hour": 5, "minute": 58, "second": 39}
